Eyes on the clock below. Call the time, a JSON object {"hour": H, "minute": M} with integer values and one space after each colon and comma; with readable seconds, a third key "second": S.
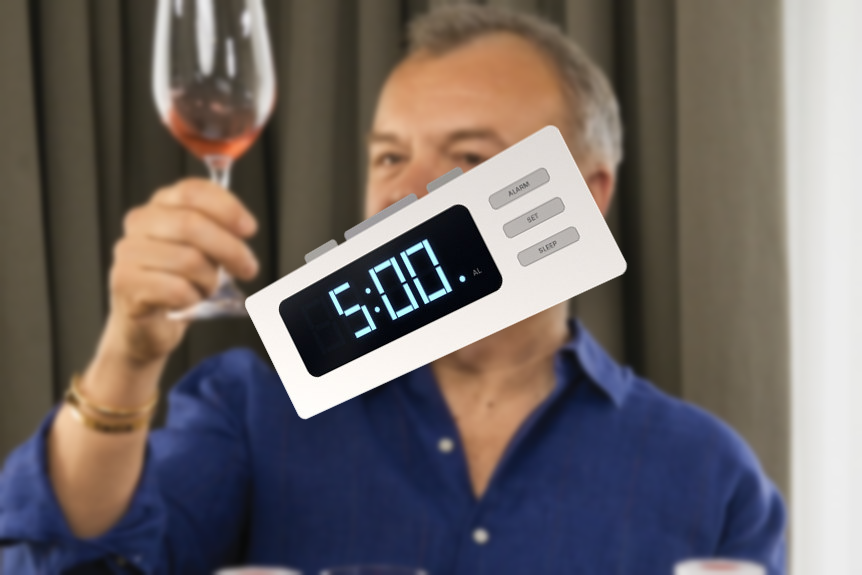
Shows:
{"hour": 5, "minute": 0}
